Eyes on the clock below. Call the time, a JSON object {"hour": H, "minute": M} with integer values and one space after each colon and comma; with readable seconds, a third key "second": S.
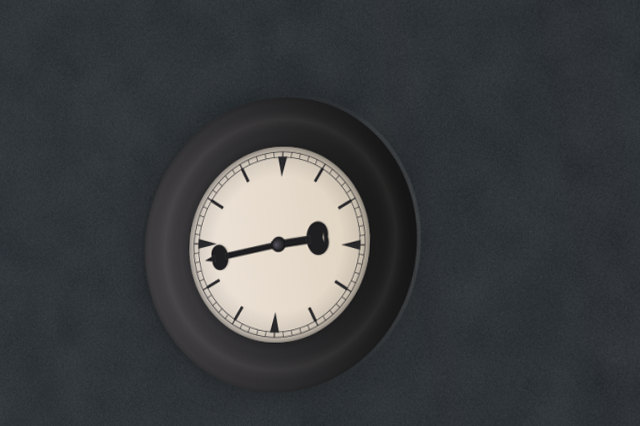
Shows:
{"hour": 2, "minute": 43}
